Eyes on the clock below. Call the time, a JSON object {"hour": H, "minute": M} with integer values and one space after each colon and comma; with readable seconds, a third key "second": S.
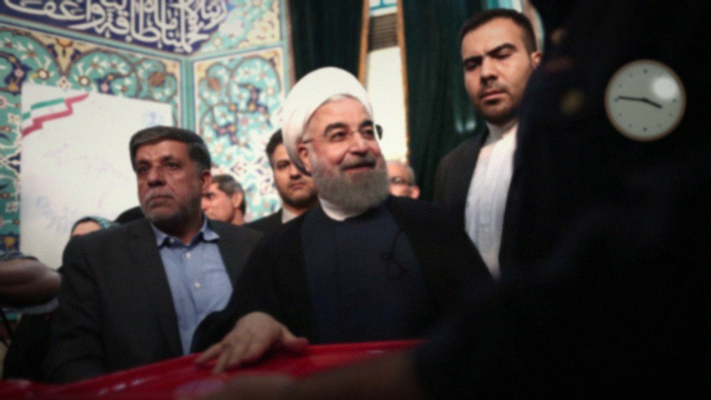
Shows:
{"hour": 3, "minute": 46}
